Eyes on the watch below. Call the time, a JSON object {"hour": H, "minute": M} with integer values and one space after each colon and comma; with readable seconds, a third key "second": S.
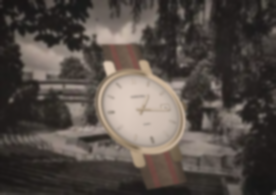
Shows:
{"hour": 1, "minute": 16}
